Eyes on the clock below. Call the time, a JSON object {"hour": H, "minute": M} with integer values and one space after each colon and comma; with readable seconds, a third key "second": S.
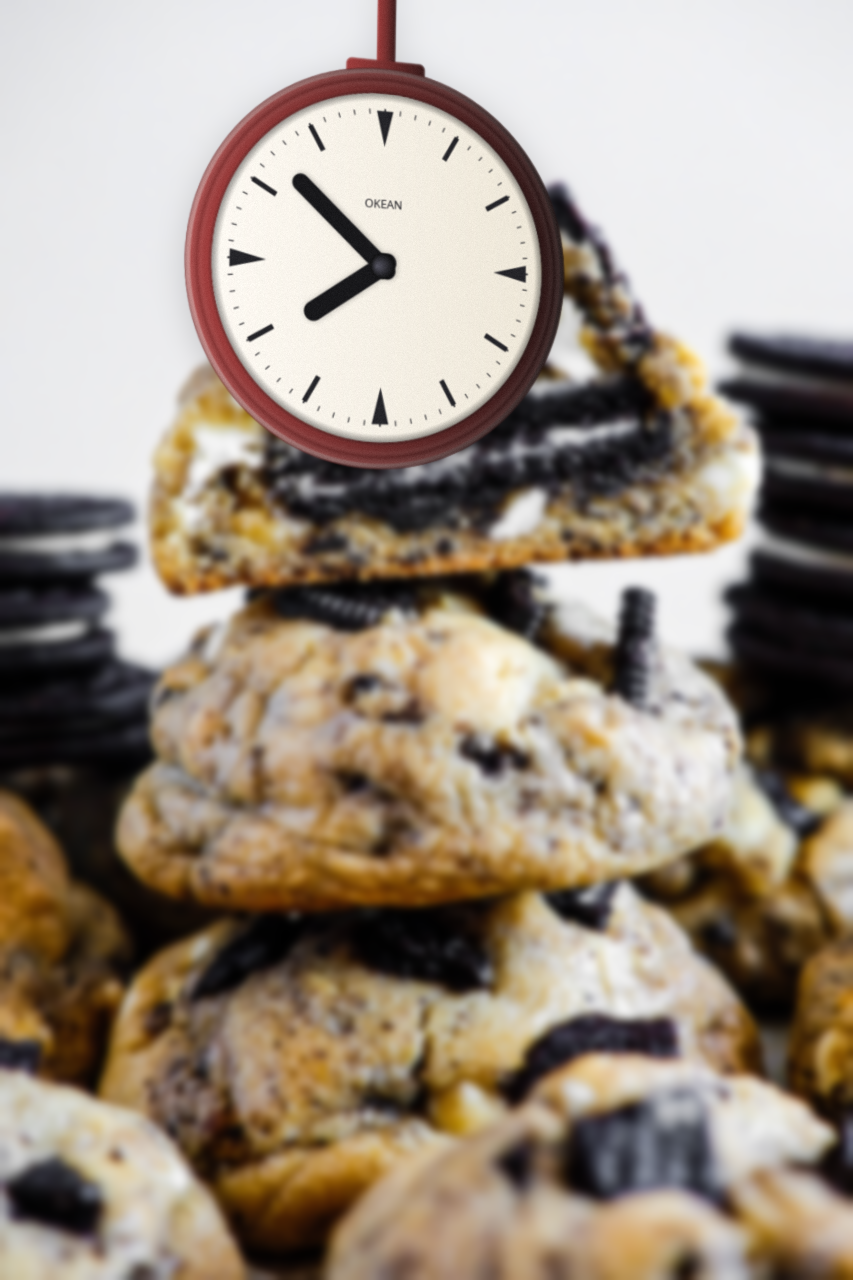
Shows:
{"hour": 7, "minute": 52}
